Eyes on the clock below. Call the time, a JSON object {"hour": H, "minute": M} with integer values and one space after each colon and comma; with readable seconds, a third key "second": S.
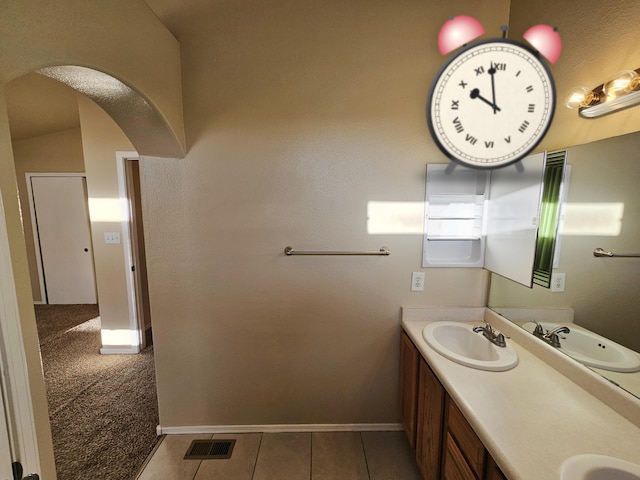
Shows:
{"hour": 9, "minute": 58}
